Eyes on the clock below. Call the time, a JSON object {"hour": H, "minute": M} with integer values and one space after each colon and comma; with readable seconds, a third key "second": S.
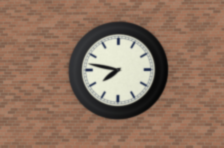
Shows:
{"hour": 7, "minute": 47}
